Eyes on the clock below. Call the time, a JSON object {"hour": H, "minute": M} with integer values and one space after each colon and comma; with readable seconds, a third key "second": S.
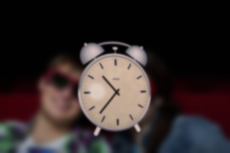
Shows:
{"hour": 10, "minute": 37}
